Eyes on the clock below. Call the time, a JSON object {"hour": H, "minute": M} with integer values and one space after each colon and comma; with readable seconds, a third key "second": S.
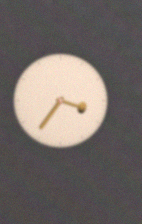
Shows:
{"hour": 3, "minute": 36}
